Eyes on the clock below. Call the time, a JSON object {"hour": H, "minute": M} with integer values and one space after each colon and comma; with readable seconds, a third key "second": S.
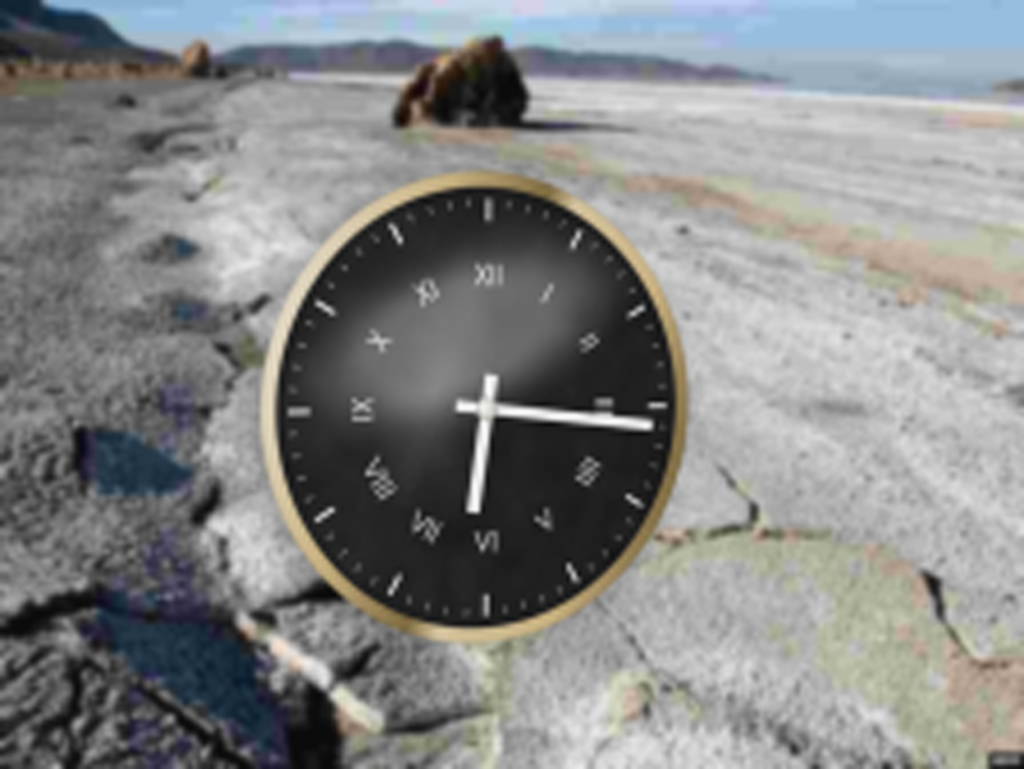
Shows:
{"hour": 6, "minute": 16}
